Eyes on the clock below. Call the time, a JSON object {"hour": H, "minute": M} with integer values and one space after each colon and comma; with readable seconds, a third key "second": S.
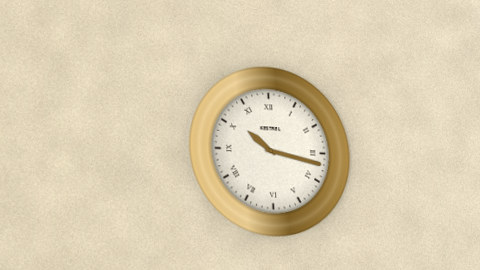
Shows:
{"hour": 10, "minute": 17}
